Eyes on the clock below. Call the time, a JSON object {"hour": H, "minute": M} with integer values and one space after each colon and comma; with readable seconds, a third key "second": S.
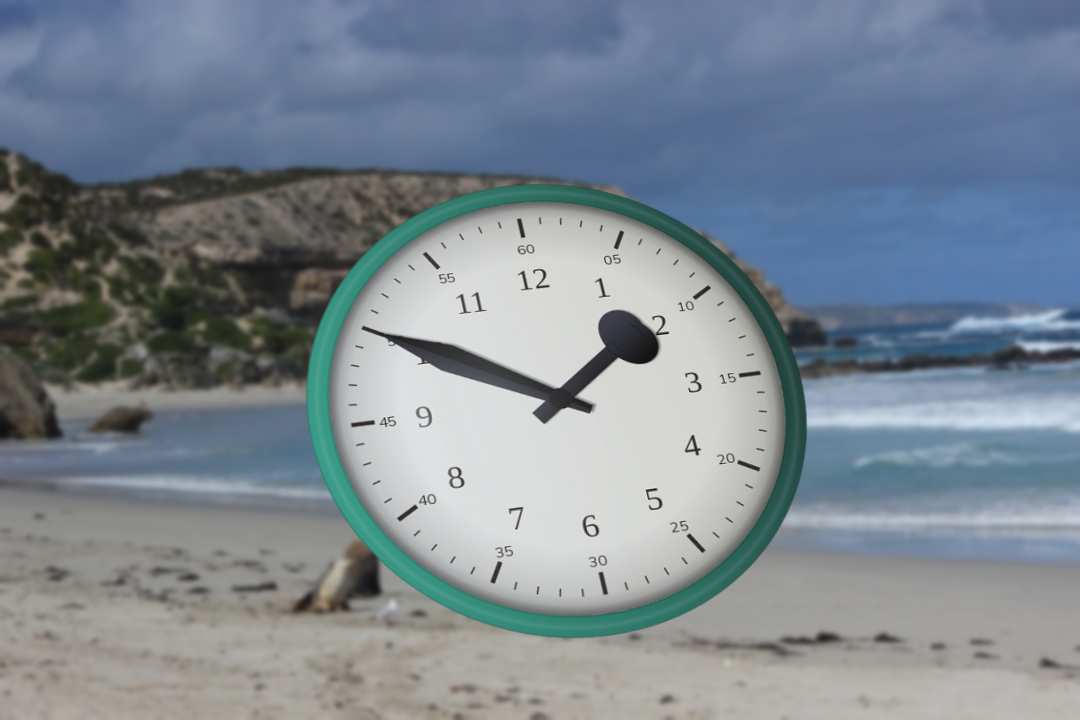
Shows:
{"hour": 1, "minute": 50}
